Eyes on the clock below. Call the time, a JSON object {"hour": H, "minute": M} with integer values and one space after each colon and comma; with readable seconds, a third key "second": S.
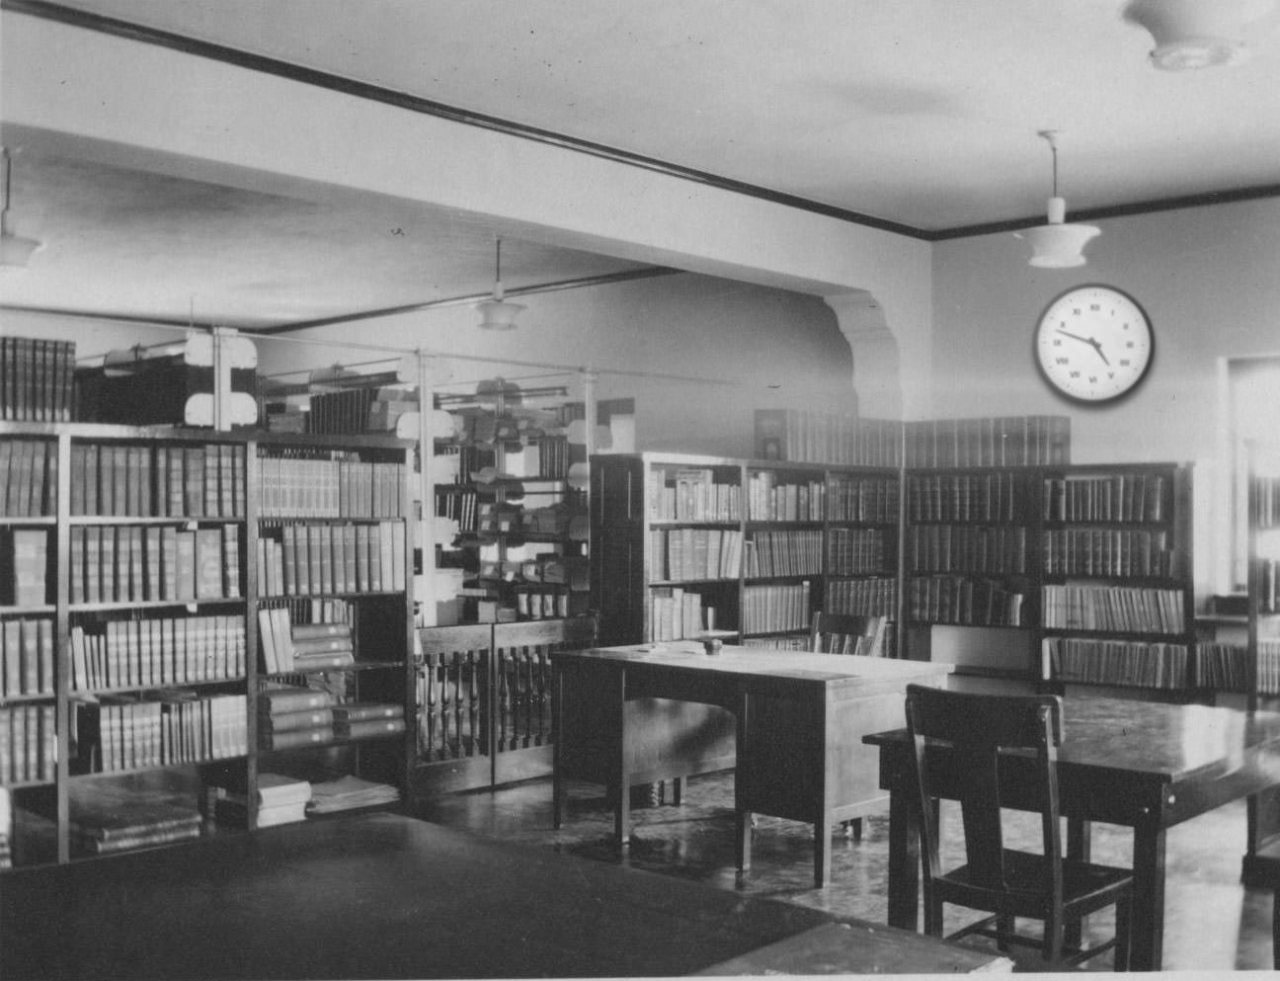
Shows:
{"hour": 4, "minute": 48}
